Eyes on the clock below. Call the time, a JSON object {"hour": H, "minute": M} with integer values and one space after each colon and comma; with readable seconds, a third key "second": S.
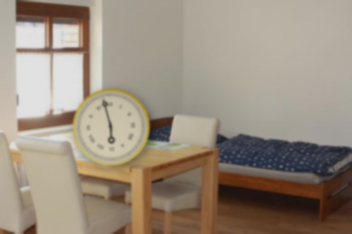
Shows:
{"hour": 5, "minute": 58}
